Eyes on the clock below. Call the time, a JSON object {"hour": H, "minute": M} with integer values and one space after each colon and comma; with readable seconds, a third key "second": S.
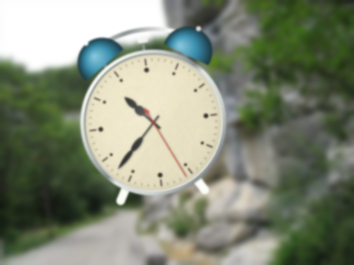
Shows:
{"hour": 10, "minute": 37, "second": 26}
